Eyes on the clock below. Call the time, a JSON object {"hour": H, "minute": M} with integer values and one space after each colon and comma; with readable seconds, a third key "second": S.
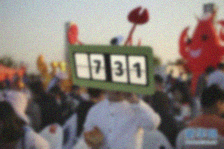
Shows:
{"hour": 7, "minute": 31}
